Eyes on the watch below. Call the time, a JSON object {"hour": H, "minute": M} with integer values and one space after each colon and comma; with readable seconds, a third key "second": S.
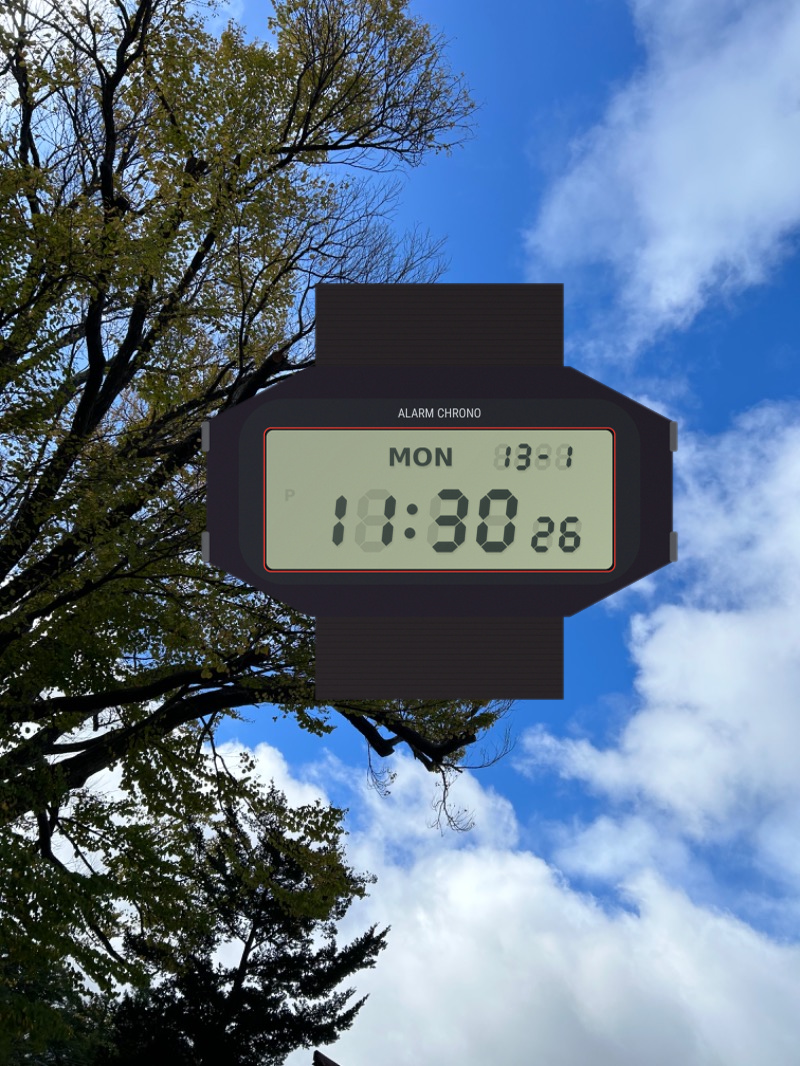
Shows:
{"hour": 11, "minute": 30, "second": 26}
